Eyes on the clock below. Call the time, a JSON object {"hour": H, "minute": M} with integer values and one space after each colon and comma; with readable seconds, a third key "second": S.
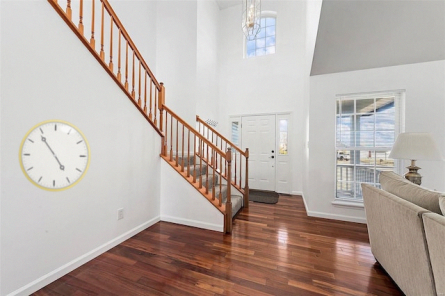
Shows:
{"hour": 4, "minute": 54}
